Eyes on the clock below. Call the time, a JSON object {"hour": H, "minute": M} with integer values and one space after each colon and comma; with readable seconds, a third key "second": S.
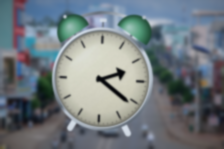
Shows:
{"hour": 2, "minute": 21}
